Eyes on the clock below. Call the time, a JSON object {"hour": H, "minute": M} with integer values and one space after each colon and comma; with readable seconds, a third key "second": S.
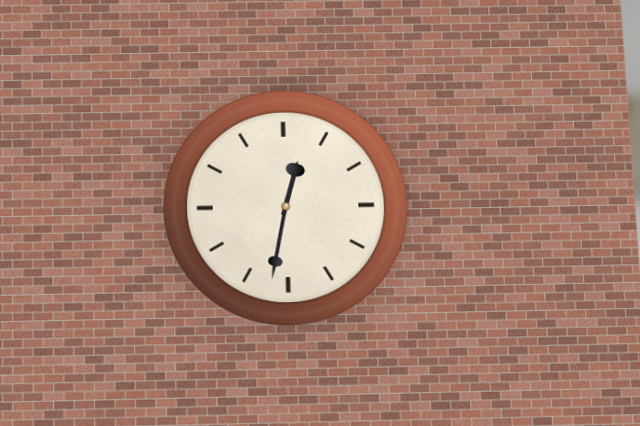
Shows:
{"hour": 12, "minute": 32}
